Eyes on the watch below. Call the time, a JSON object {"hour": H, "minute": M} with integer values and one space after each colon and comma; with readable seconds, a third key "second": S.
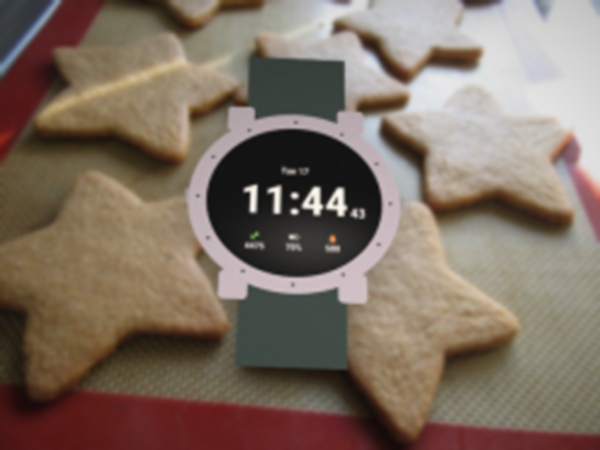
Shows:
{"hour": 11, "minute": 44}
